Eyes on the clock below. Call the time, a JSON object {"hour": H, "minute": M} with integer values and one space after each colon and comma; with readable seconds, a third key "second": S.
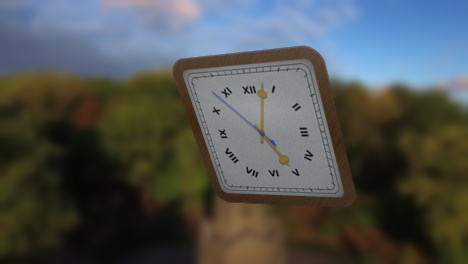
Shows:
{"hour": 5, "minute": 2, "second": 53}
